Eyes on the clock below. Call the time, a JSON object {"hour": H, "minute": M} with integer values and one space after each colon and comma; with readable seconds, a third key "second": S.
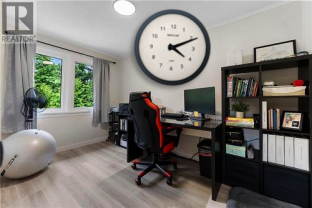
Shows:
{"hour": 4, "minute": 11}
